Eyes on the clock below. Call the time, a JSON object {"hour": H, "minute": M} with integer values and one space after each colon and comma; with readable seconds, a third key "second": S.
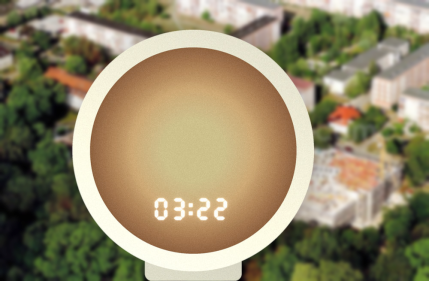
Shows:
{"hour": 3, "minute": 22}
